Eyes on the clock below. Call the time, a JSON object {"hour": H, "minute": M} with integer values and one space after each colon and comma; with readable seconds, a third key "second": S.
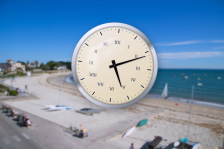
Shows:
{"hour": 5, "minute": 11}
